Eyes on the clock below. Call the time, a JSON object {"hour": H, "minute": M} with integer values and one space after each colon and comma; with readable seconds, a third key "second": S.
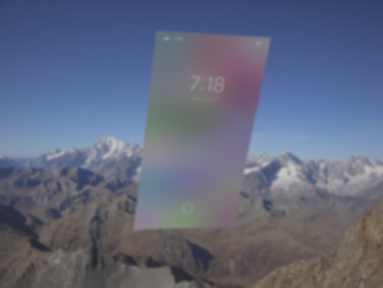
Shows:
{"hour": 7, "minute": 18}
